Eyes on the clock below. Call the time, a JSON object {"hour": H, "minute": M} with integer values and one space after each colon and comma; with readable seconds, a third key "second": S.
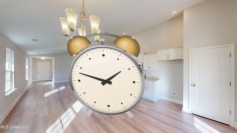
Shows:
{"hour": 1, "minute": 48}
